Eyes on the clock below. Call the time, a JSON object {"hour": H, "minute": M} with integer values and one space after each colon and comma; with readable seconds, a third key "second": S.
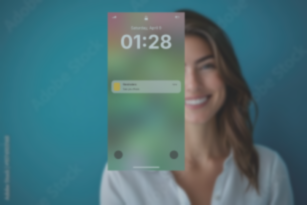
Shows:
{"hour": 1, "minute": 28}
